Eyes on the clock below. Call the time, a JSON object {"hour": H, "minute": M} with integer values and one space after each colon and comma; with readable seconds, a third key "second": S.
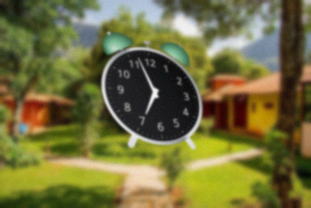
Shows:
{"hour": 6, "minute": 57}
